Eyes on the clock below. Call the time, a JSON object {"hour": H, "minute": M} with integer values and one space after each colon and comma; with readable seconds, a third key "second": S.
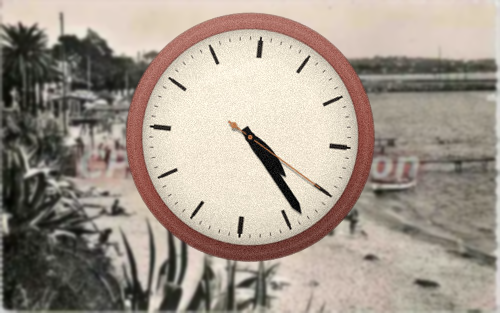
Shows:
{"hour": 4, "minute": 23, "second": 20}
